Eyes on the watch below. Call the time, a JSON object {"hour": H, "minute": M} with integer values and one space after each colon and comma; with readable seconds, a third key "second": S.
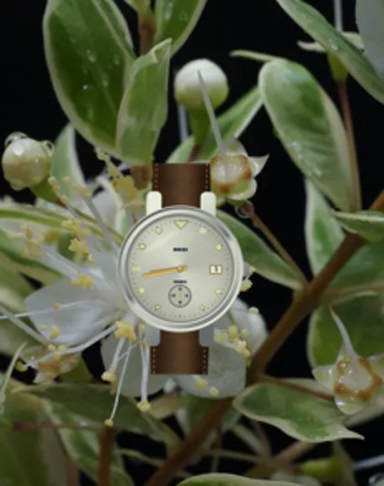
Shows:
{"hour": 8, "minute": 43}
